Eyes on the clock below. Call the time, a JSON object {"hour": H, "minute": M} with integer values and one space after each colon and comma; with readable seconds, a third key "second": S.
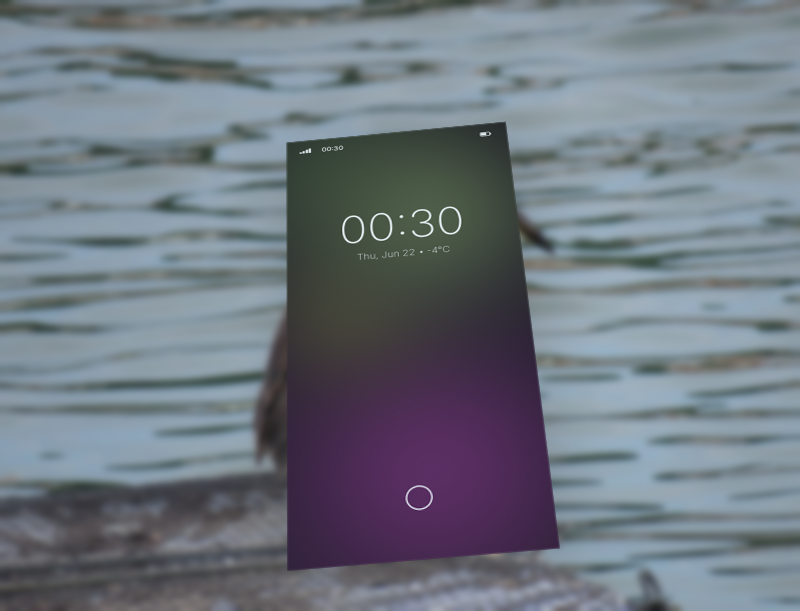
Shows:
{"hour": 0, "minute": 30}
